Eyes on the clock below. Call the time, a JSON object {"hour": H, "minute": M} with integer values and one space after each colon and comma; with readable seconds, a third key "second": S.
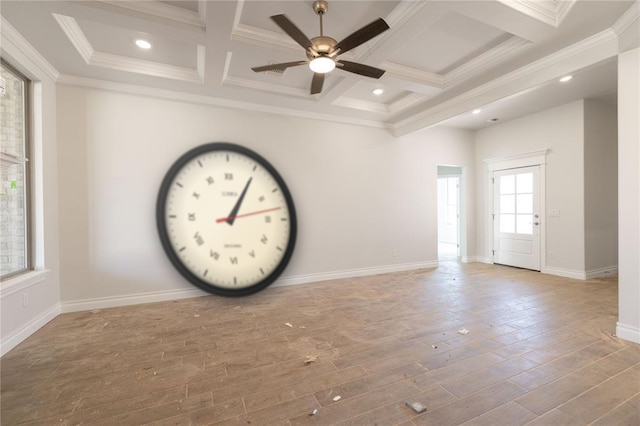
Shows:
{"hour": 1, "minute": 5, "second": 13}
